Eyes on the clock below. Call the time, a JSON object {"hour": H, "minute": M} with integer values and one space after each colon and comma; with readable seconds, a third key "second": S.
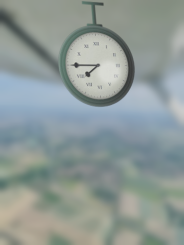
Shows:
{"hour": 7, "minute": 45}
